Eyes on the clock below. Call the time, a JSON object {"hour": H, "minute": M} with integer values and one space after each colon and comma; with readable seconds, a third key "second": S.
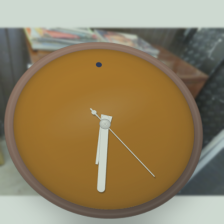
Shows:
{"hour": 6, "minute": 31, "second": 24}
